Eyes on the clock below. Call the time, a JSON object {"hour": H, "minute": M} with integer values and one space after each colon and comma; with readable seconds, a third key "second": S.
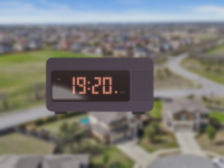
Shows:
{"hour": 19, "minute": 20}
